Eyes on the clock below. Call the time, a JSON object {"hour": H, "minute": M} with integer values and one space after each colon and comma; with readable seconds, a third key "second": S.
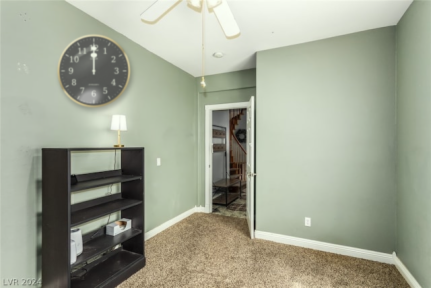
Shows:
{"hour": 12, "minute": 0}
